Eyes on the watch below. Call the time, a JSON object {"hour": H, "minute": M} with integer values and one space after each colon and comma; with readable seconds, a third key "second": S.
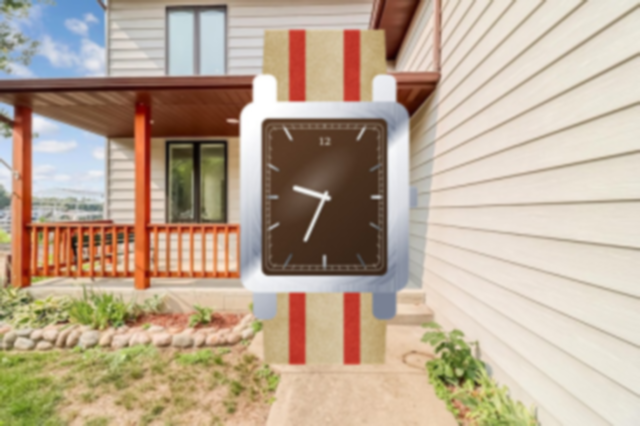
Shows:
{"hour": 9, "minute": 34}
